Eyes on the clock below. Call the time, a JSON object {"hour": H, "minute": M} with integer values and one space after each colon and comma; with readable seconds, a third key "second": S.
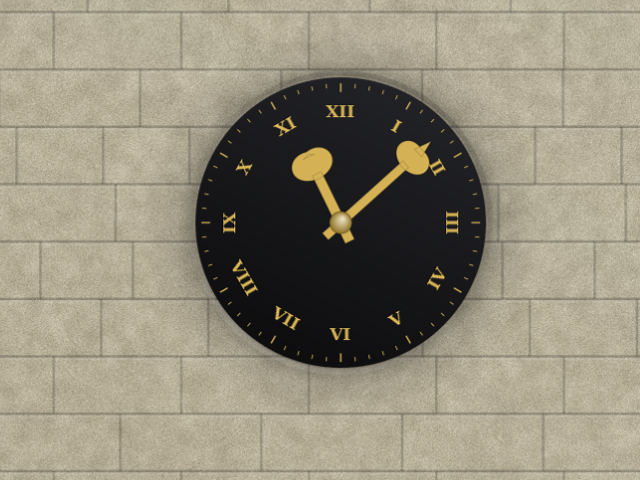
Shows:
{"hour": 11, "minute": 8}
